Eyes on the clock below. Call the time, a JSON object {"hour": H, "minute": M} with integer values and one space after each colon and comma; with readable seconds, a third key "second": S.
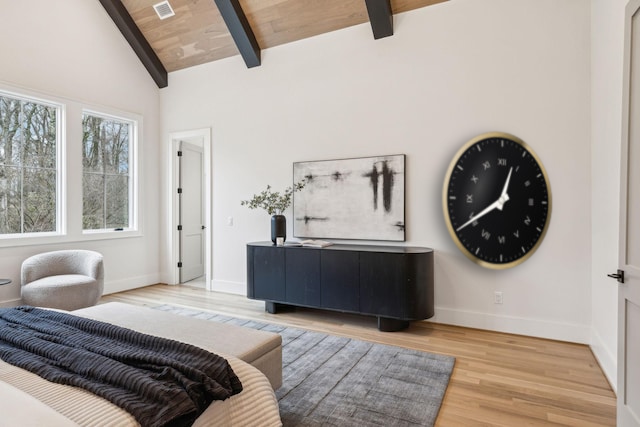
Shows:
{"hour": 12, "minute": 40}
